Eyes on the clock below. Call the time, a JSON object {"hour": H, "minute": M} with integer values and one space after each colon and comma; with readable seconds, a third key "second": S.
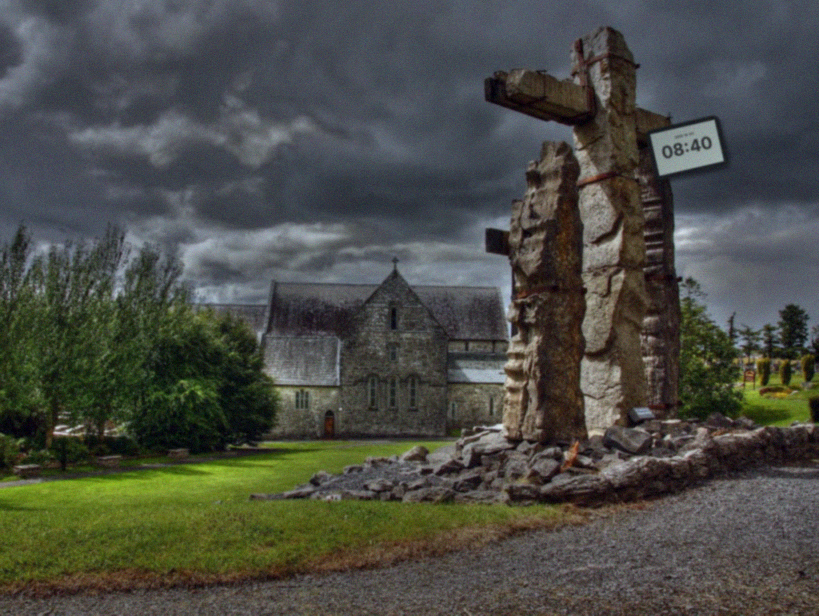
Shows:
{"hour": 8, "minute": 40}
